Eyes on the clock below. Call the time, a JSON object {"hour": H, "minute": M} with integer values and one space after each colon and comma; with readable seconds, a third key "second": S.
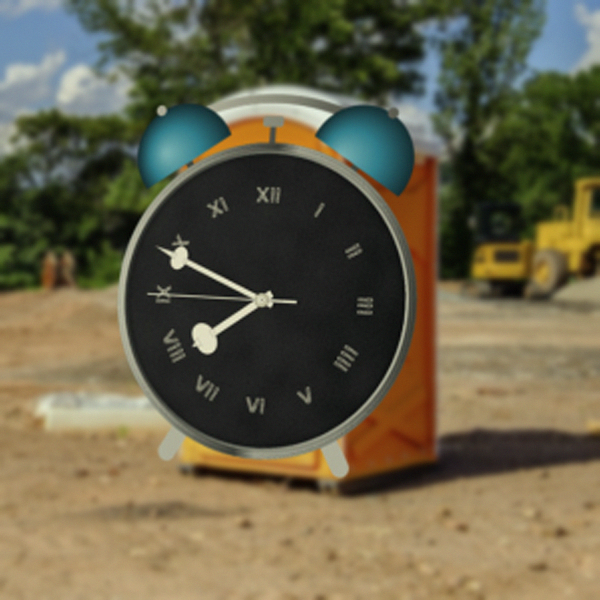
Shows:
{"hour": 7, "minute": 48, "second": 45}
